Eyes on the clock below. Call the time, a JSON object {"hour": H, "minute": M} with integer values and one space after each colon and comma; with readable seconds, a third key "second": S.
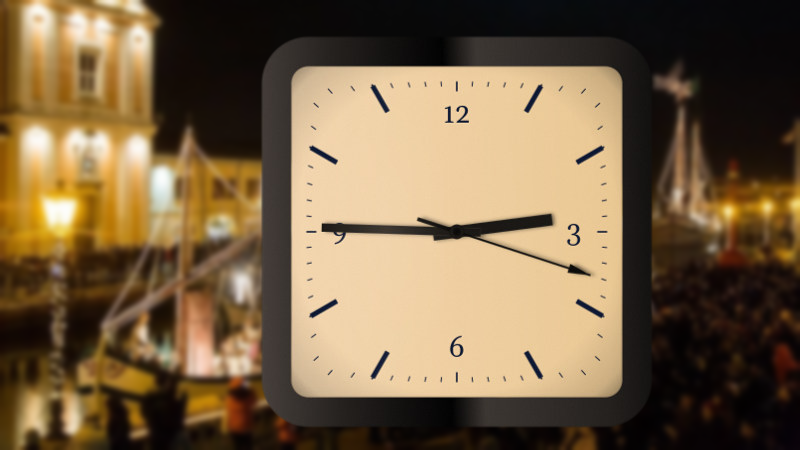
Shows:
{"hour": 2, "minute": 45, "second": 18}
